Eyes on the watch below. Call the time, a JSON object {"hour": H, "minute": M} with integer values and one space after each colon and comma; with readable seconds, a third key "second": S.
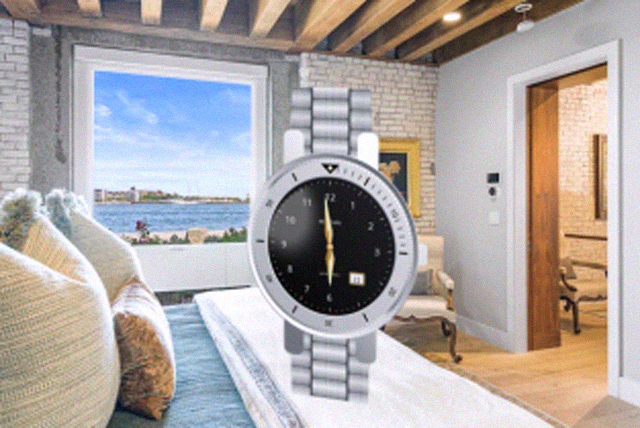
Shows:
{"hour": 5, "minute": 59}
